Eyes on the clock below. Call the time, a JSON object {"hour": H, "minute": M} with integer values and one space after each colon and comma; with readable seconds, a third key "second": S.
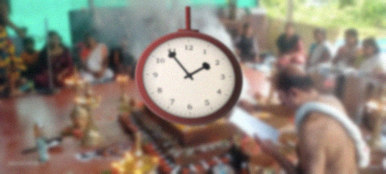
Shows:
{"hour": 1, "minute": 54}
